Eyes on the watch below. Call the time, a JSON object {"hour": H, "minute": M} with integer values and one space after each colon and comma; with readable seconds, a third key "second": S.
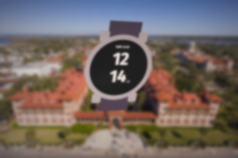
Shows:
{"hour": 12, "minute": 14}
